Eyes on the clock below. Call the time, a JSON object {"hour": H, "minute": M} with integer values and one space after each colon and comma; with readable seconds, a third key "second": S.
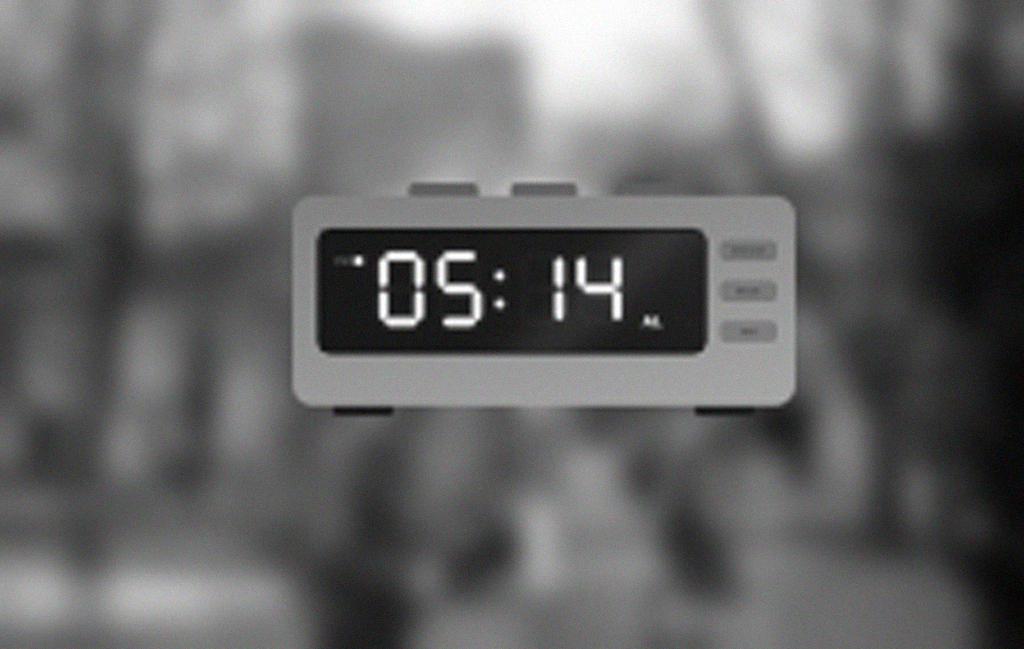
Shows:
{"hour": 5, "minute": 14}
